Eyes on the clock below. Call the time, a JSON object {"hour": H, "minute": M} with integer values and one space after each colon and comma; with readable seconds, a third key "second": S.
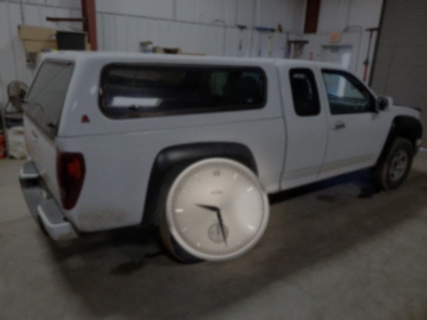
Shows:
{"hour": 9, "minute": 28}
